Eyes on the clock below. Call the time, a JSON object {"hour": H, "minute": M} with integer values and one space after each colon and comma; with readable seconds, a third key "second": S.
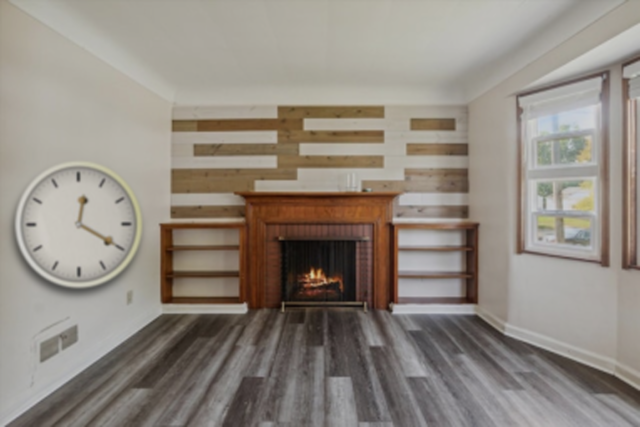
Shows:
{"hour": 12, "minute": 20}
